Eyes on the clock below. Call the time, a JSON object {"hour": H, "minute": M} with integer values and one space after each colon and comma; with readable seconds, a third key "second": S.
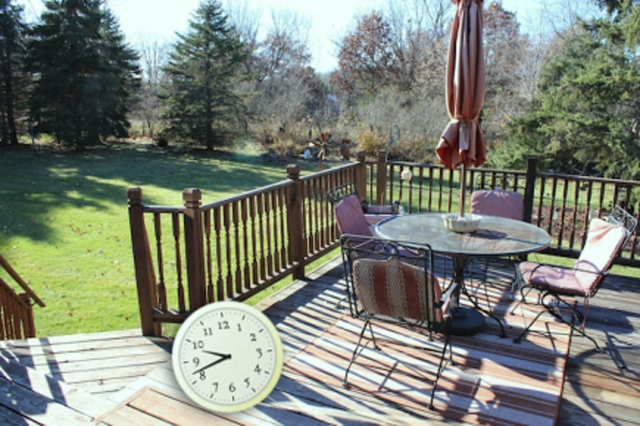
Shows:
{"hour": 9, "minute": 42}
